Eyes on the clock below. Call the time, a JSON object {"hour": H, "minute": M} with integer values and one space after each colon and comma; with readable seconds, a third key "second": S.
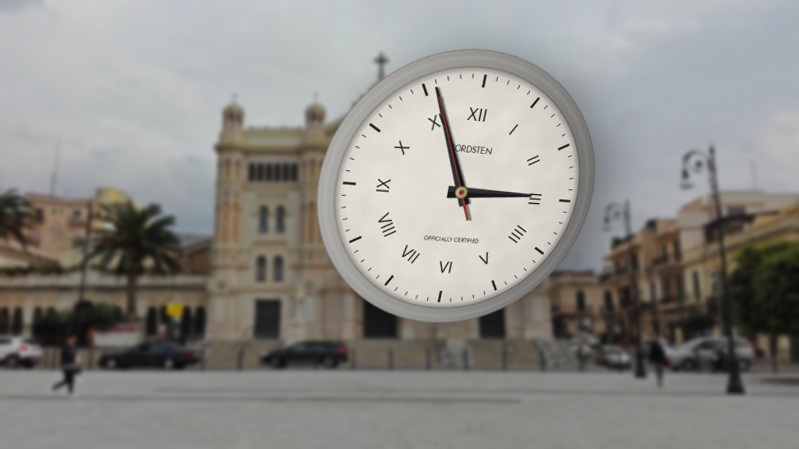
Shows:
{"hour": 2, "minute": 55, "second": 56}
